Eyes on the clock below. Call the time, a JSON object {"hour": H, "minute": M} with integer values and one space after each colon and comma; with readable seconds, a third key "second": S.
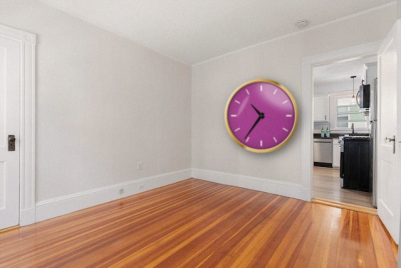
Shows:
{"hour": 10, "minute": 36}
